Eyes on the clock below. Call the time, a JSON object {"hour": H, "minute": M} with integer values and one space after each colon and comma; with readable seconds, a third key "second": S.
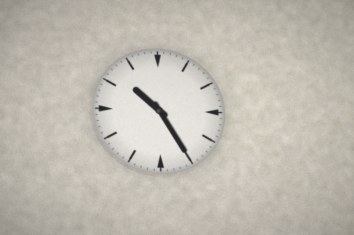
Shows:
{"hour": 10, "minute": 25}
